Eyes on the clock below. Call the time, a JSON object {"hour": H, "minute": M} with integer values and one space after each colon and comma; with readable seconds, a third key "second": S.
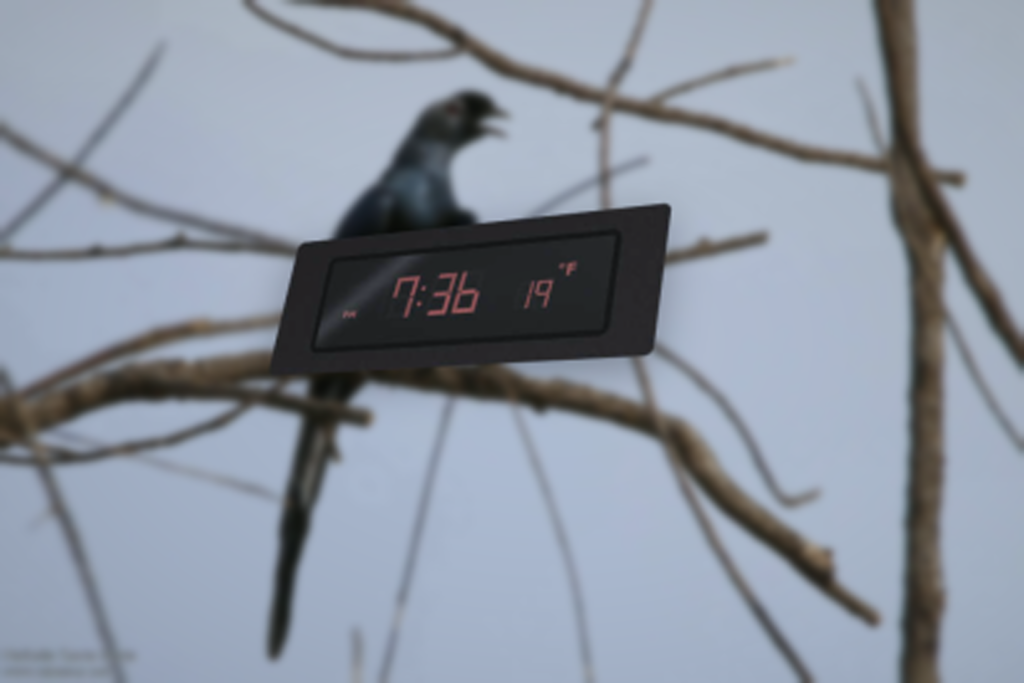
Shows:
{"hour": 7, "minute": 36}
